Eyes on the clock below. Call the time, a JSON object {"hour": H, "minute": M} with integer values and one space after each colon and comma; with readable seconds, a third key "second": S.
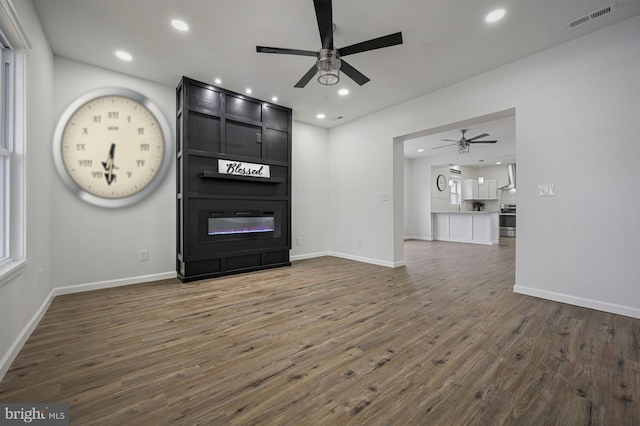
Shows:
{"hour": 6, "minute": 31}
